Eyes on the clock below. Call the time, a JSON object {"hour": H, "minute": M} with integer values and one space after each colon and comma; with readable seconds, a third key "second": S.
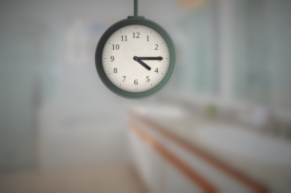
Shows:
{"hour": 4, "minute": 15}
